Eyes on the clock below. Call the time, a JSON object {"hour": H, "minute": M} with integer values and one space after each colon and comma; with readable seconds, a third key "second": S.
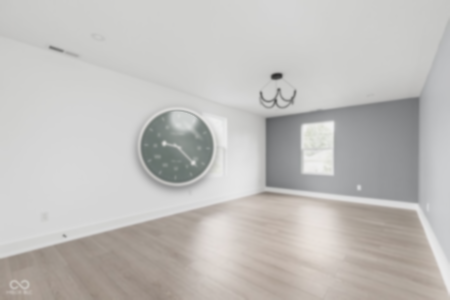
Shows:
{"hour": 9, "minute": 22}
